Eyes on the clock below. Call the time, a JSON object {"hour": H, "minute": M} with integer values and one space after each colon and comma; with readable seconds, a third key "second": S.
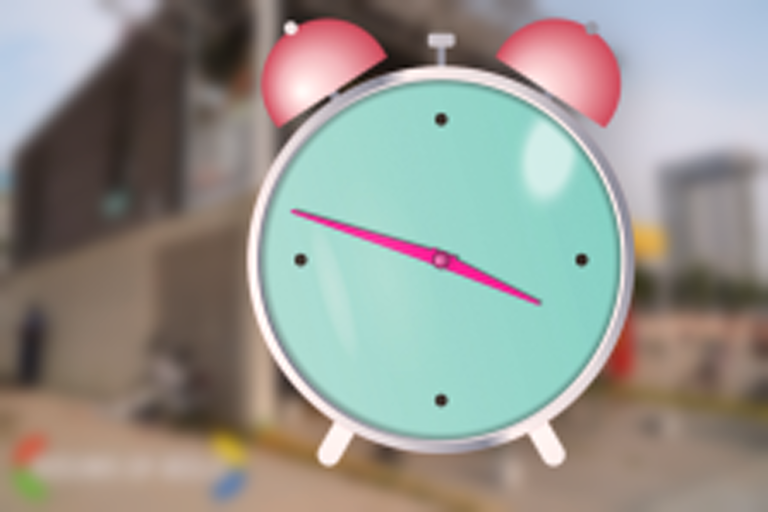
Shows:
{"hour": 3, "minute": 48}
